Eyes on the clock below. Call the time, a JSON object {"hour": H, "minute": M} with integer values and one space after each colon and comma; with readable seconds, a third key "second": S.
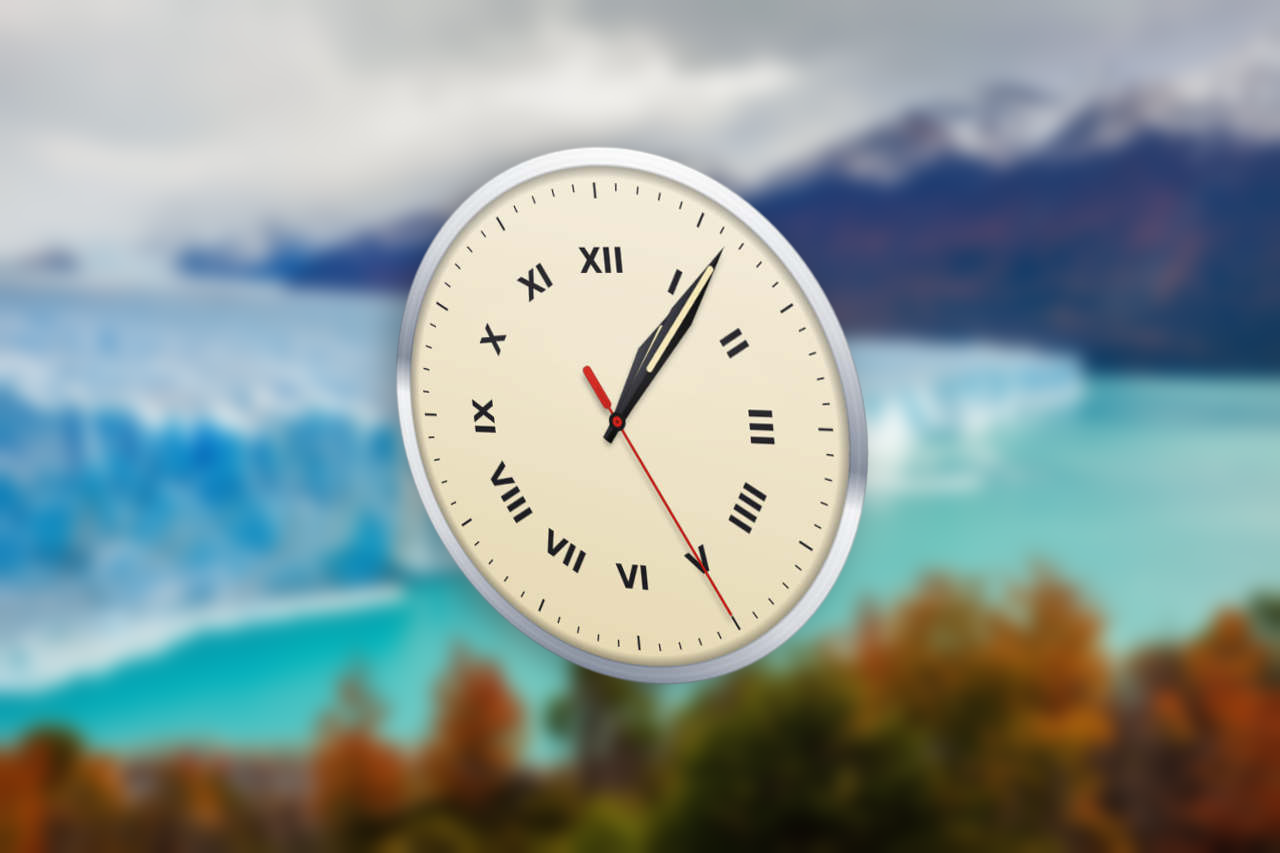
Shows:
{"hour": 1, "minute": 6, "second": 25}
